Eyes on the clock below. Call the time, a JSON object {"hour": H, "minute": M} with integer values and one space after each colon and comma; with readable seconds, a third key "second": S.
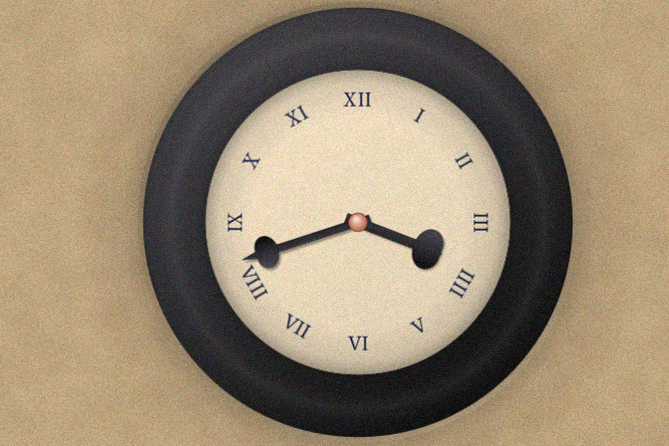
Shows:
{"hour": 3, "minute": 42}
